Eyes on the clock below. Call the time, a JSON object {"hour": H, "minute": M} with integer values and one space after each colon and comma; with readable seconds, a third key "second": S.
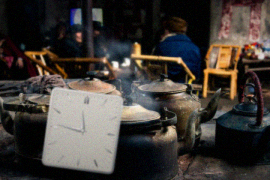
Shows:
{"hour": 11, "minute": 46}
